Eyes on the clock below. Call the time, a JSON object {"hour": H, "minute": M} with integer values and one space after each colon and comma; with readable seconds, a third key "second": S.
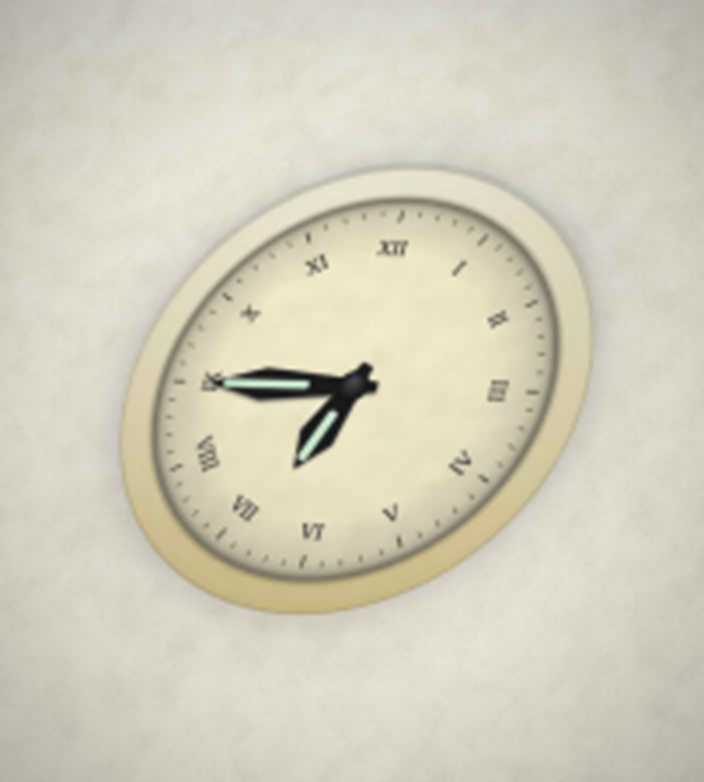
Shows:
{"hour": 6, "minute": 45}
